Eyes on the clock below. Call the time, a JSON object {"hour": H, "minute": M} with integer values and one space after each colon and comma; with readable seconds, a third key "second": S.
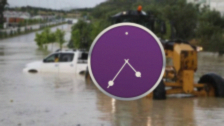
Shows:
{"hour": 4, "minute": 36}
